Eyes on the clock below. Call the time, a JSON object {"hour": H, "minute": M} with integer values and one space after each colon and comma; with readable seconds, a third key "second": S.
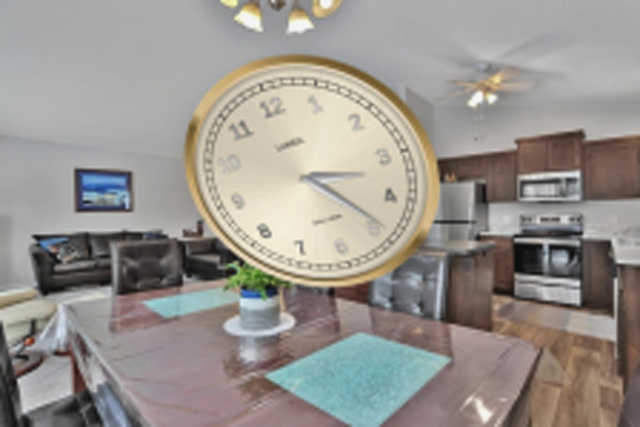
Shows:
{"hour": 3, "minute": 24}
